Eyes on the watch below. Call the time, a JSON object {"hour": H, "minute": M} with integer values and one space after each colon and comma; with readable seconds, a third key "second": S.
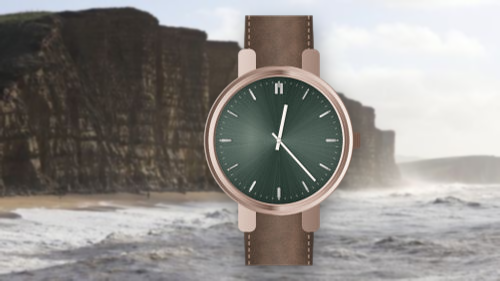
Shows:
{"hour": 12, "minute": 23}
